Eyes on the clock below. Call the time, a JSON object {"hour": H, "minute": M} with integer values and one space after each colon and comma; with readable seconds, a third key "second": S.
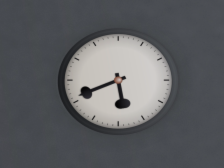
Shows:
{"hour": 5, "minute": 41}
